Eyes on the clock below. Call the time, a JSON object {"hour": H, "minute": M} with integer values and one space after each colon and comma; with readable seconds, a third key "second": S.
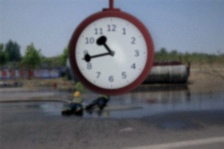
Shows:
{"hour": 10, "minute": 43}
